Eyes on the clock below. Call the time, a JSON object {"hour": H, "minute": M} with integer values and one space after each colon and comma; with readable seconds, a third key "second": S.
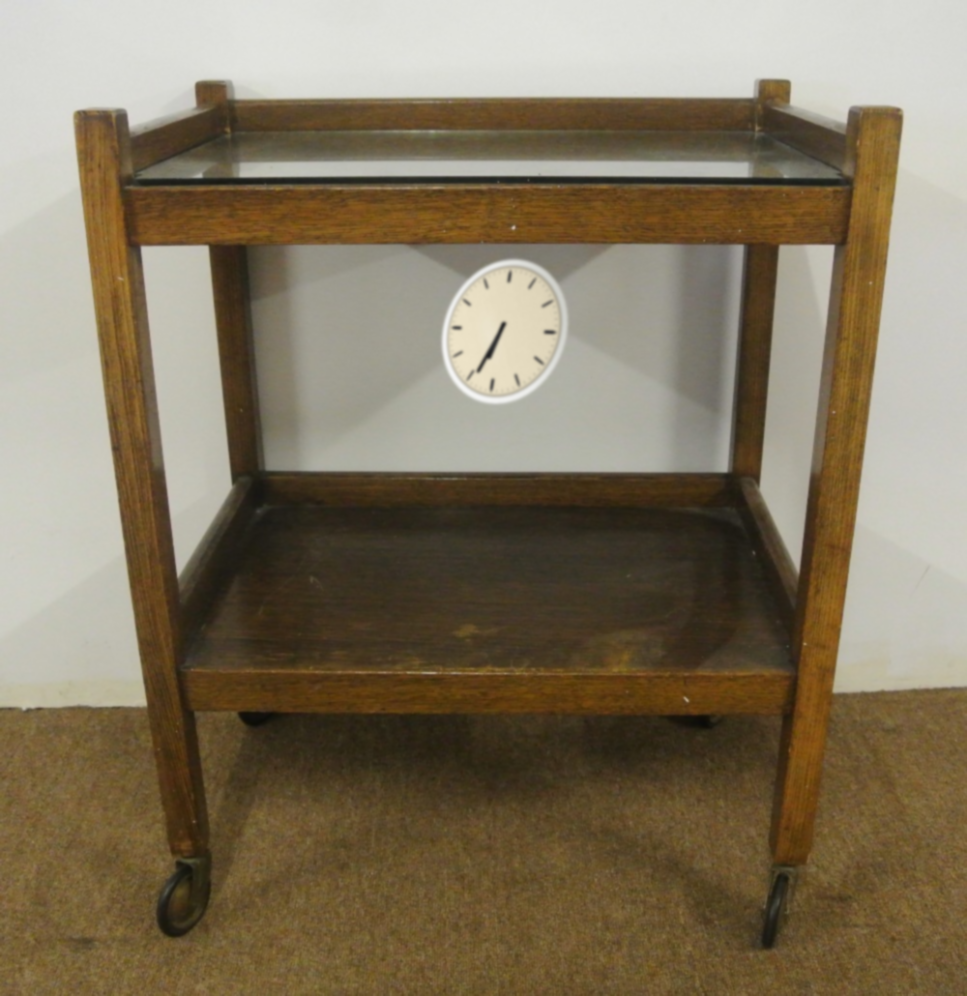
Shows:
{"hour": 6, "minute": 34}
